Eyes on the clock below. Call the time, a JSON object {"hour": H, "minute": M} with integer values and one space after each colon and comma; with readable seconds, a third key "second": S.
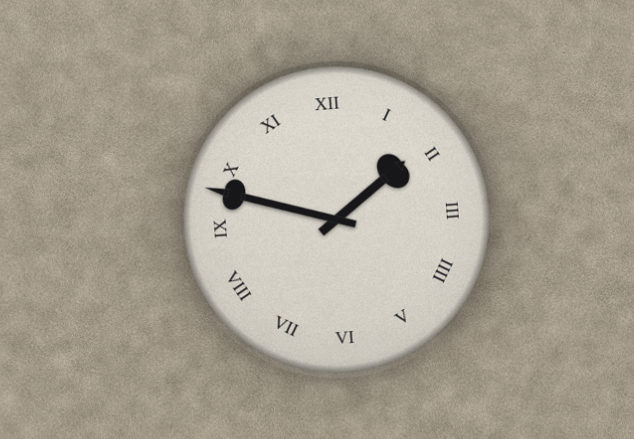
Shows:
{"hour": 1, "minute": 48}
